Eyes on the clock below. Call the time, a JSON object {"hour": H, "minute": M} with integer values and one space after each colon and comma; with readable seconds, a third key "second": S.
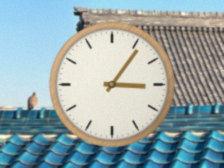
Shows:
{"hour": 3, "minute": 6}
